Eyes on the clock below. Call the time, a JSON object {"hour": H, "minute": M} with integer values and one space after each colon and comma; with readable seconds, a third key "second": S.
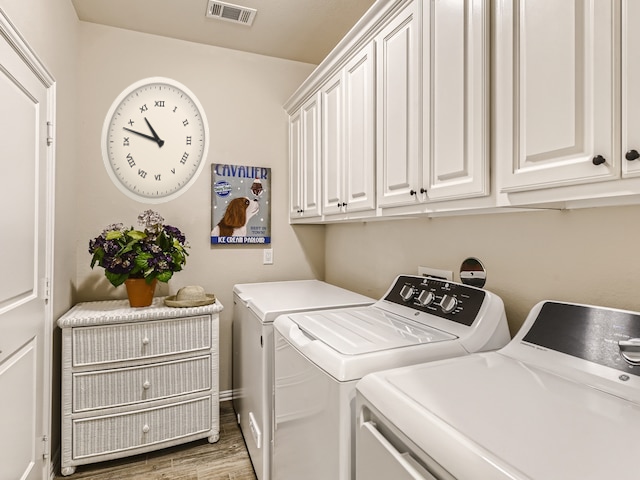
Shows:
{"hour": 10, "minute": 48}
